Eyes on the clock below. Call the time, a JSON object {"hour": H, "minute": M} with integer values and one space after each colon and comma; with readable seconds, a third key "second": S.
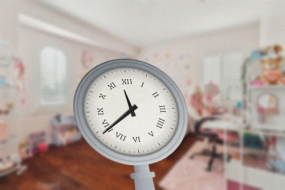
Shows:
{"hour": 11, "minute": 39}
